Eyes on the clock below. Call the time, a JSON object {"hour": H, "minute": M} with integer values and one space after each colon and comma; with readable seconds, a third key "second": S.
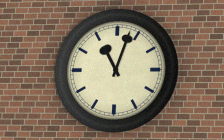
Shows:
{"hour": 11, "minute": 3}
